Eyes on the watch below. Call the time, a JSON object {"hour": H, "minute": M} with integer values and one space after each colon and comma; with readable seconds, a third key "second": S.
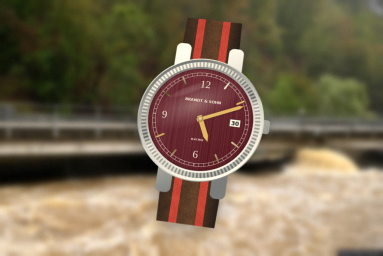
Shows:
{"hour": 5, "minute": 11}
